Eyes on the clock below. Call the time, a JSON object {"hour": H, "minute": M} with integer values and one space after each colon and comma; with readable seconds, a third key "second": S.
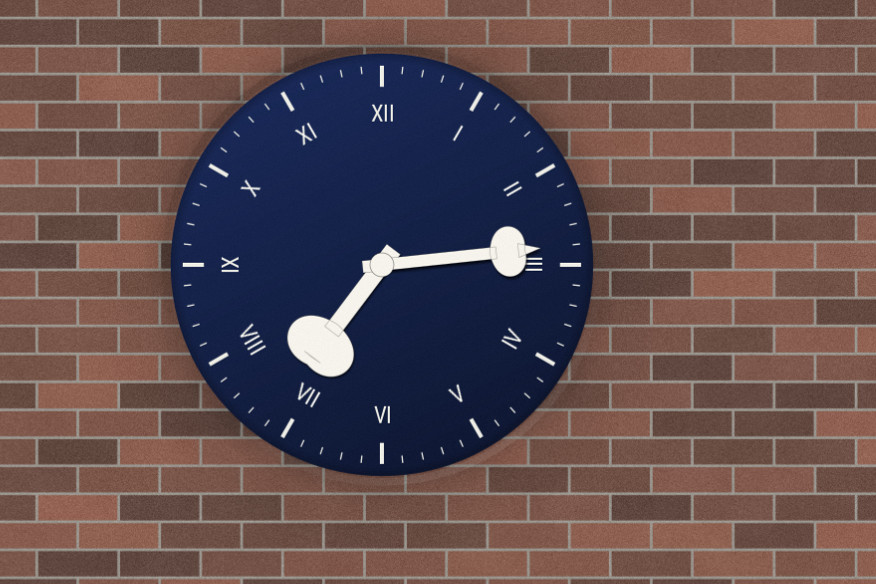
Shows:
{"hour": 7, "minute": 14}
